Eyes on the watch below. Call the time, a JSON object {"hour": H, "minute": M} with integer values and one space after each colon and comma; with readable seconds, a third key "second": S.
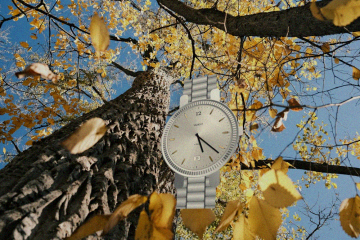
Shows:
{"hour": 5, "minute": 22}
